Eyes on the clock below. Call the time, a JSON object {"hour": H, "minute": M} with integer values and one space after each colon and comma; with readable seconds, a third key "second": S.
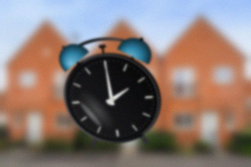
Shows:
{"hour": 2, "minute": 0}
